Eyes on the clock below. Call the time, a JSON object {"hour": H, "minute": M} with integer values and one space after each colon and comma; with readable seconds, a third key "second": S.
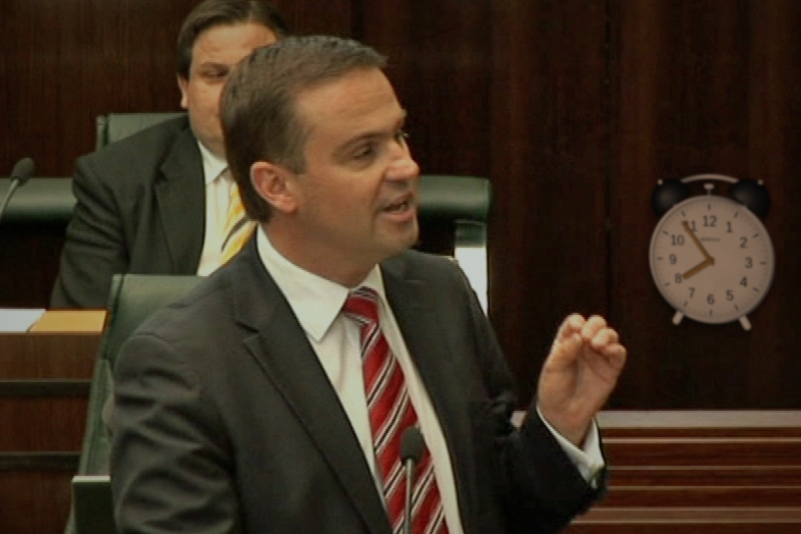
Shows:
{"hour": 7, "minute": 54}
